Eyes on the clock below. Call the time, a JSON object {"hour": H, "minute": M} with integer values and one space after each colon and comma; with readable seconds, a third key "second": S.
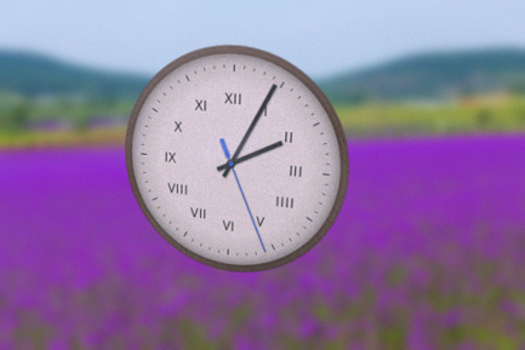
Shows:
{"hour": 2, "minute": 4, "second": 26}
